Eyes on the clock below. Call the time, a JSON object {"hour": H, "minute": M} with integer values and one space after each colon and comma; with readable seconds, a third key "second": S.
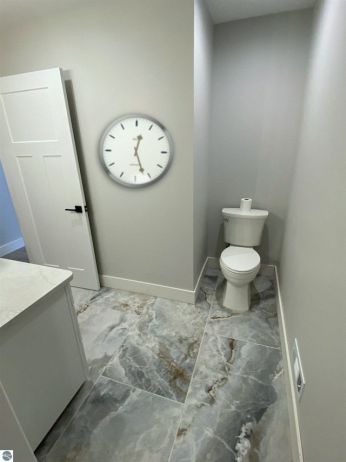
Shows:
{"hour": 12, "minute": 27}
